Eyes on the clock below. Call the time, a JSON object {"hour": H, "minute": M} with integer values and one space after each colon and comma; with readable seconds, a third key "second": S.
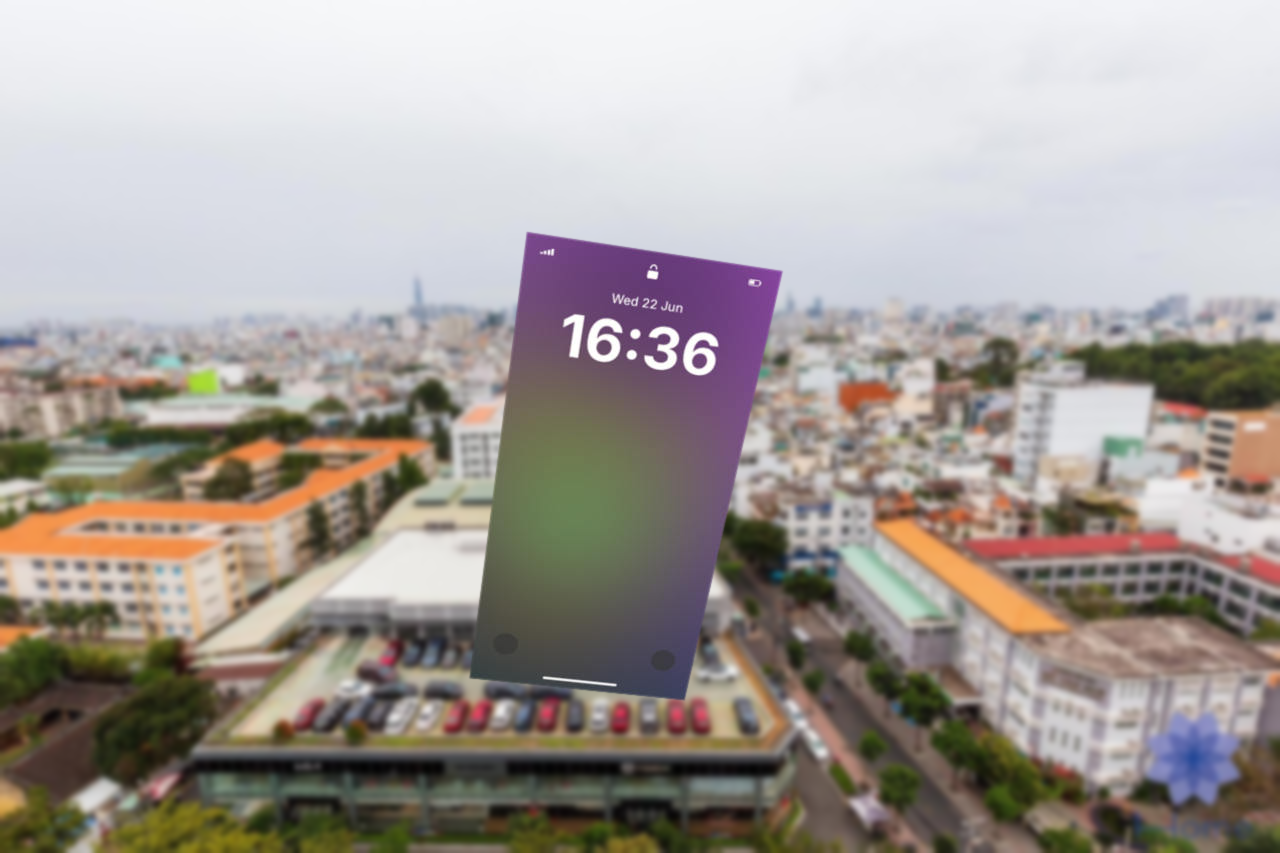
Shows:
{"hour": 16, "minute": 36}
